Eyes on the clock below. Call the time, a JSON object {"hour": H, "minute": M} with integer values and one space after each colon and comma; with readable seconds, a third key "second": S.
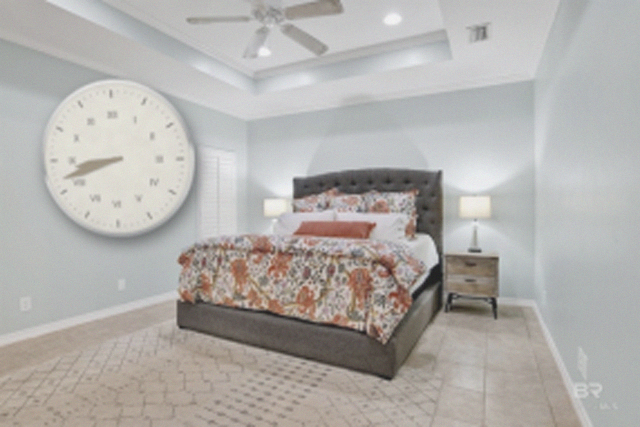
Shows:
{"hour": 8, "minute": 42}
